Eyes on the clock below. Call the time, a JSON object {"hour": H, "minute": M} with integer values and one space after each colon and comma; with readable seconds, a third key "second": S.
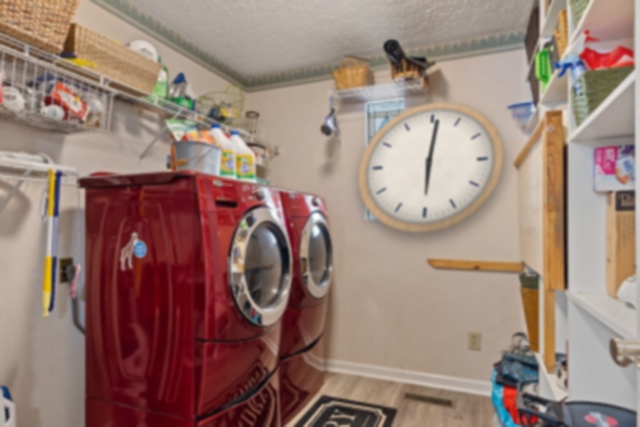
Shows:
{"hour": 6, "minute": 1}
